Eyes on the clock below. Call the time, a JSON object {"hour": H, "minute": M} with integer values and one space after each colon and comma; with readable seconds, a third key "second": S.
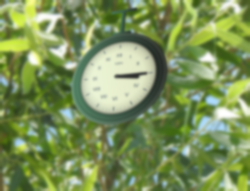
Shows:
{"hour": 3, "minute": 15}
